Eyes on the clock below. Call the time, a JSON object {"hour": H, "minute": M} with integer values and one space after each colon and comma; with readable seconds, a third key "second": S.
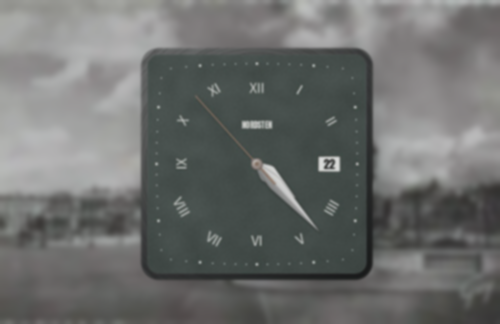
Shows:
{"hour": 4, "minute": 22, "second": 53}
